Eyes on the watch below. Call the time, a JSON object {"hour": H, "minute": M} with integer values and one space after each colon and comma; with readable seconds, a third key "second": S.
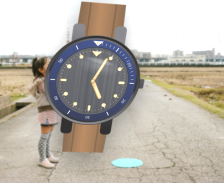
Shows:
{"hour": 5, "minute": 4}
